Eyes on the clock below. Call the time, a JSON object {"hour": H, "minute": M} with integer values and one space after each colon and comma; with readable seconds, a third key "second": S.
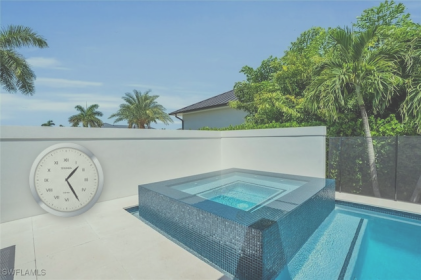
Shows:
{"hour": 1, "minute": 25}
